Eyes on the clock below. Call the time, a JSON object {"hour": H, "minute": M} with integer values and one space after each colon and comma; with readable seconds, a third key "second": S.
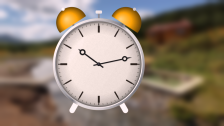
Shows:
{"hour": 10, "minute": 13}
